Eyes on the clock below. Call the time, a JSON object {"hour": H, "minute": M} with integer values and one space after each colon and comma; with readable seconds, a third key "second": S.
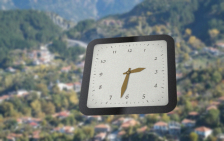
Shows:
{"hour": 2, "minute": 32}
